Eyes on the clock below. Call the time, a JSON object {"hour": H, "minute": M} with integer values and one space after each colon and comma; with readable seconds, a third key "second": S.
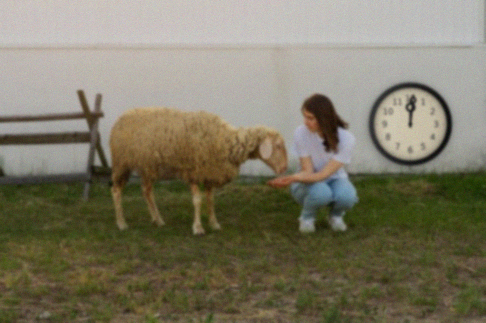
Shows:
{"hour": 12, "minute": 1}
